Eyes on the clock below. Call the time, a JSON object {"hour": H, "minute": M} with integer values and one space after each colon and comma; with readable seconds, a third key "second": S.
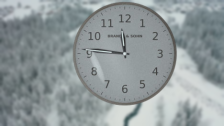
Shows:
{"hour": 11, "minute": 46}
